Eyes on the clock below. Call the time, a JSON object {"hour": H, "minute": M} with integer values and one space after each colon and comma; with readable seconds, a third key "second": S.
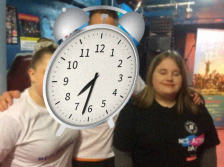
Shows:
{"hour": 7, "minute": 32}
